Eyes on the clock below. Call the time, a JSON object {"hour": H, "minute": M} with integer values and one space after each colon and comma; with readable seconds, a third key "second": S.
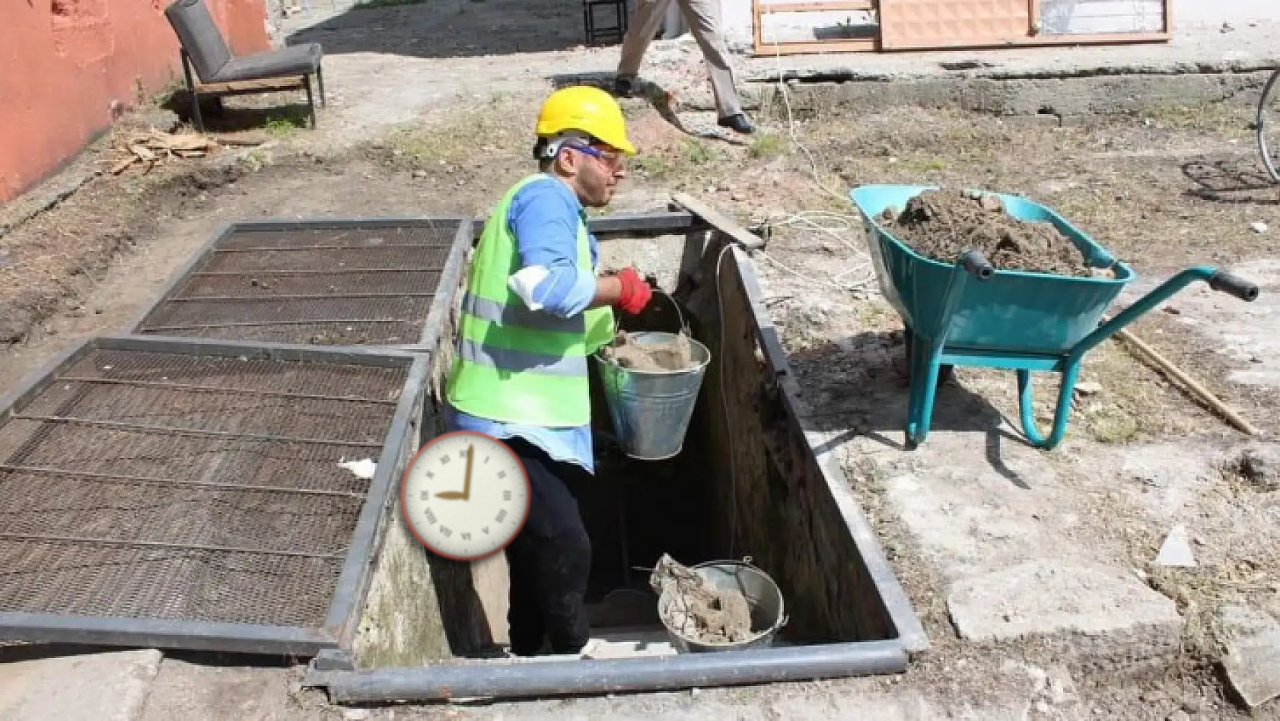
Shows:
{"hour": 9, "minute": 1}
